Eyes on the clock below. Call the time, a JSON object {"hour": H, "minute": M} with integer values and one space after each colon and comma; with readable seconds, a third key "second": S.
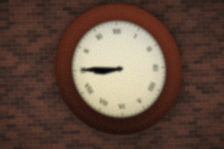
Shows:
{"hour": 8, "minute": 45}
